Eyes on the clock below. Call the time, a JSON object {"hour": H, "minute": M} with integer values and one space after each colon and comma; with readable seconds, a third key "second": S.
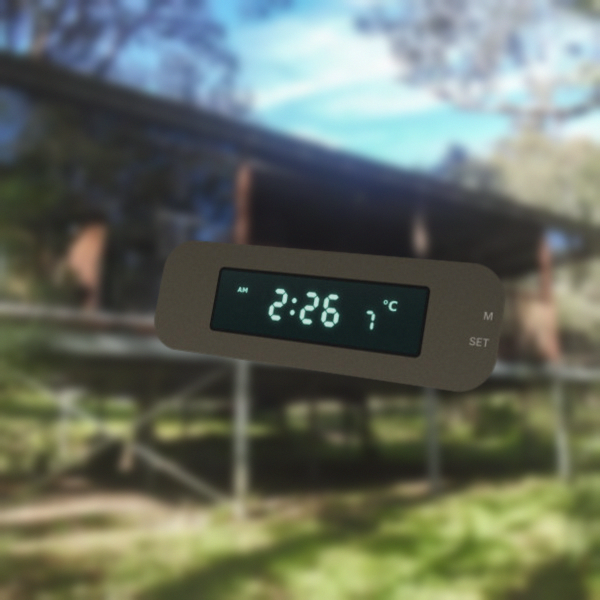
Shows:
{"hour": 2, "minute": 26}
